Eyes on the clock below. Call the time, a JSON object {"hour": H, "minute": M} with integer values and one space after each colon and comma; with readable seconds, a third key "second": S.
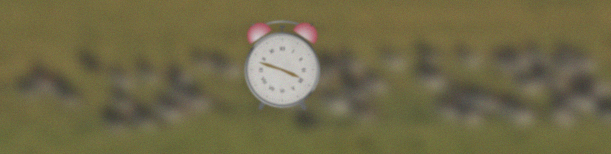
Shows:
{"hour": 3, "minute": 48}
